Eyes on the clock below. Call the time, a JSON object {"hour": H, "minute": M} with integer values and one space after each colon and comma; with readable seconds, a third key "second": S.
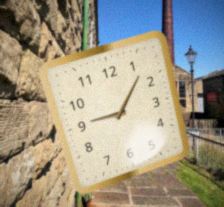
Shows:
{"hour": 9, "minute": 7}
